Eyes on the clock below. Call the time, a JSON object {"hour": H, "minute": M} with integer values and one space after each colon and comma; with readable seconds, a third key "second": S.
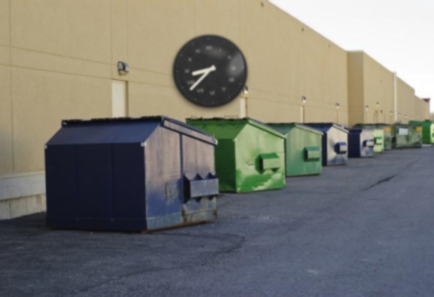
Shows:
{"hour": 8, "minute": 38}
